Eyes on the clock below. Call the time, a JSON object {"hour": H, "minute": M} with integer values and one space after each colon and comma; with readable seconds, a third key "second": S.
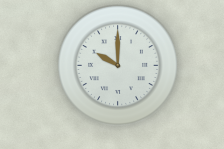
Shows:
{"hour": 10, "minute": 0}
